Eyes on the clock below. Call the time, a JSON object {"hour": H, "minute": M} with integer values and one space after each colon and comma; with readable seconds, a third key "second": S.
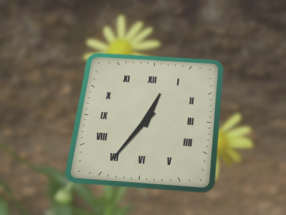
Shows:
{"hour": 12, "minute": 35}
